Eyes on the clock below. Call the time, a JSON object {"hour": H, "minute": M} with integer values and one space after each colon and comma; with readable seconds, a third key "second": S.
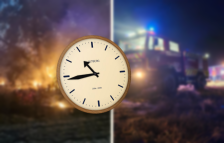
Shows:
{"hour": 10, "minute": 44}
